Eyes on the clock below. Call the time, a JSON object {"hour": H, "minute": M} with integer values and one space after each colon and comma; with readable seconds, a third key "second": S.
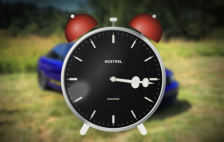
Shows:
{"hour": 3, "minute": 16}
